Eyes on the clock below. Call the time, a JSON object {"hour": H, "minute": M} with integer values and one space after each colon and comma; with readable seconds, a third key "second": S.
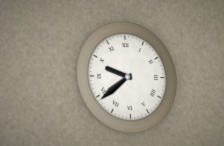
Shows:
{"hour": 9, "minute": 39}
